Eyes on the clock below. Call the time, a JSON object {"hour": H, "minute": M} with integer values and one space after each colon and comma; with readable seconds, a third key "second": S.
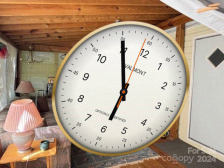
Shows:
{"hour": 5, "minute": 54, "second": 59}
